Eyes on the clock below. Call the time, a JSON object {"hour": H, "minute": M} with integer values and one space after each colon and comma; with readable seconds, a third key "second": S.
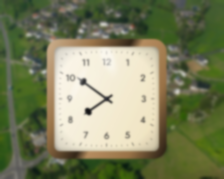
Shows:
{"hour": 7, "minute": 51}
